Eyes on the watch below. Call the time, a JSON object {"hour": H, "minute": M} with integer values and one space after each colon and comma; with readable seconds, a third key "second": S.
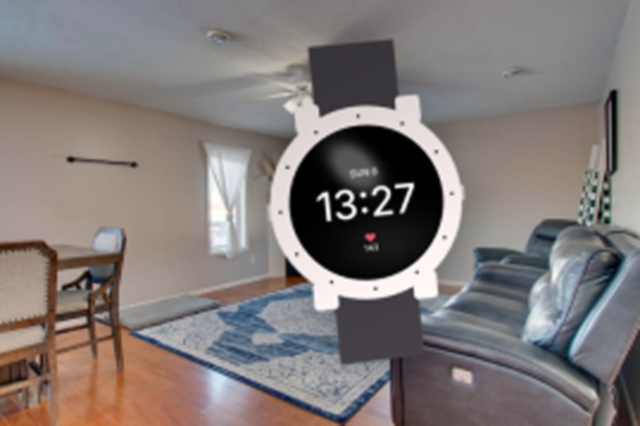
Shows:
{"hour": 13, "minute": 27}
